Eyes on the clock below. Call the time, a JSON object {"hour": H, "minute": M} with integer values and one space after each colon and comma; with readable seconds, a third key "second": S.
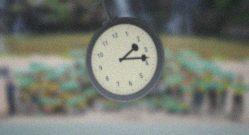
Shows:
{"hour": 2, "minute": 18}
